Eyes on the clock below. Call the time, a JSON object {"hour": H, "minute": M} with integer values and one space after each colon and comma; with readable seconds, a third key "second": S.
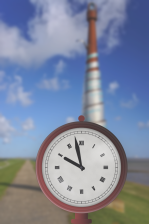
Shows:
{"hour": 9, "minute": 58}
